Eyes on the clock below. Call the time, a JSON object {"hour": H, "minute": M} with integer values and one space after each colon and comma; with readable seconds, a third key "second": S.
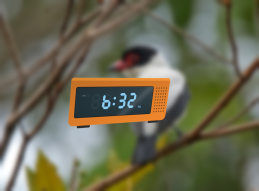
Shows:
{"hour": 6, "minute": 32}
